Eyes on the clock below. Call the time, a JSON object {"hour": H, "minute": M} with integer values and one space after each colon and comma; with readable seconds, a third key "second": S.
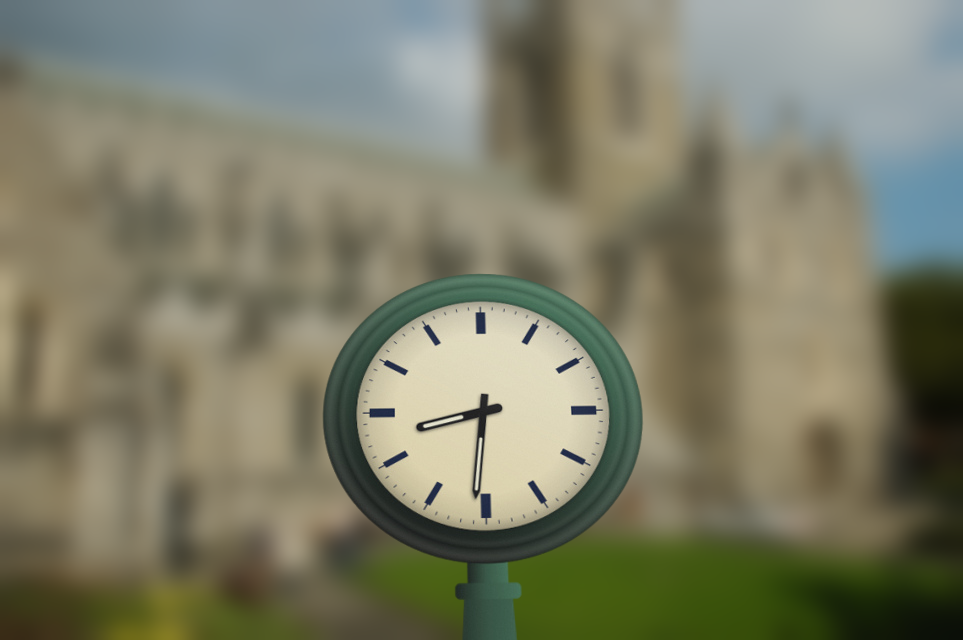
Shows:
{"hour": 8, "minute": 31}
